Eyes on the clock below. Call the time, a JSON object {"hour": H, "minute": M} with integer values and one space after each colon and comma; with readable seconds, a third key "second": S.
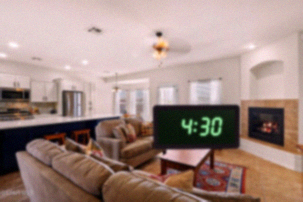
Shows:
{"hour": 4, "minute": 30}
